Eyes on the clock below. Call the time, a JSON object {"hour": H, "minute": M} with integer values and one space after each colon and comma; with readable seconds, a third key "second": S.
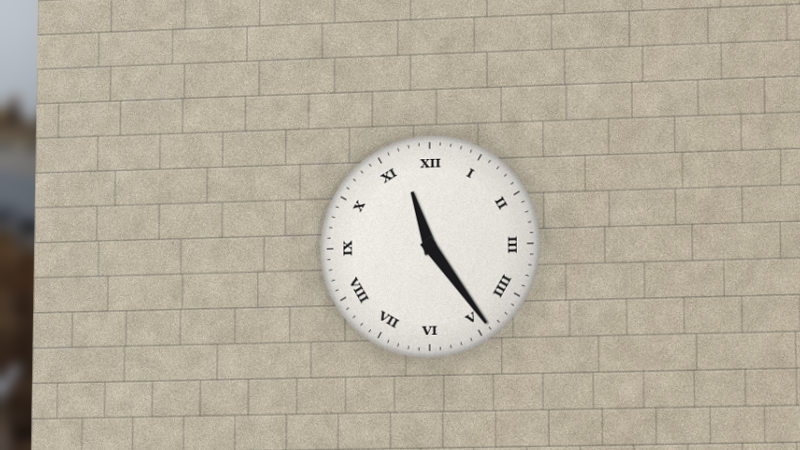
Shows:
{"hour": 11, "minute": 24}
